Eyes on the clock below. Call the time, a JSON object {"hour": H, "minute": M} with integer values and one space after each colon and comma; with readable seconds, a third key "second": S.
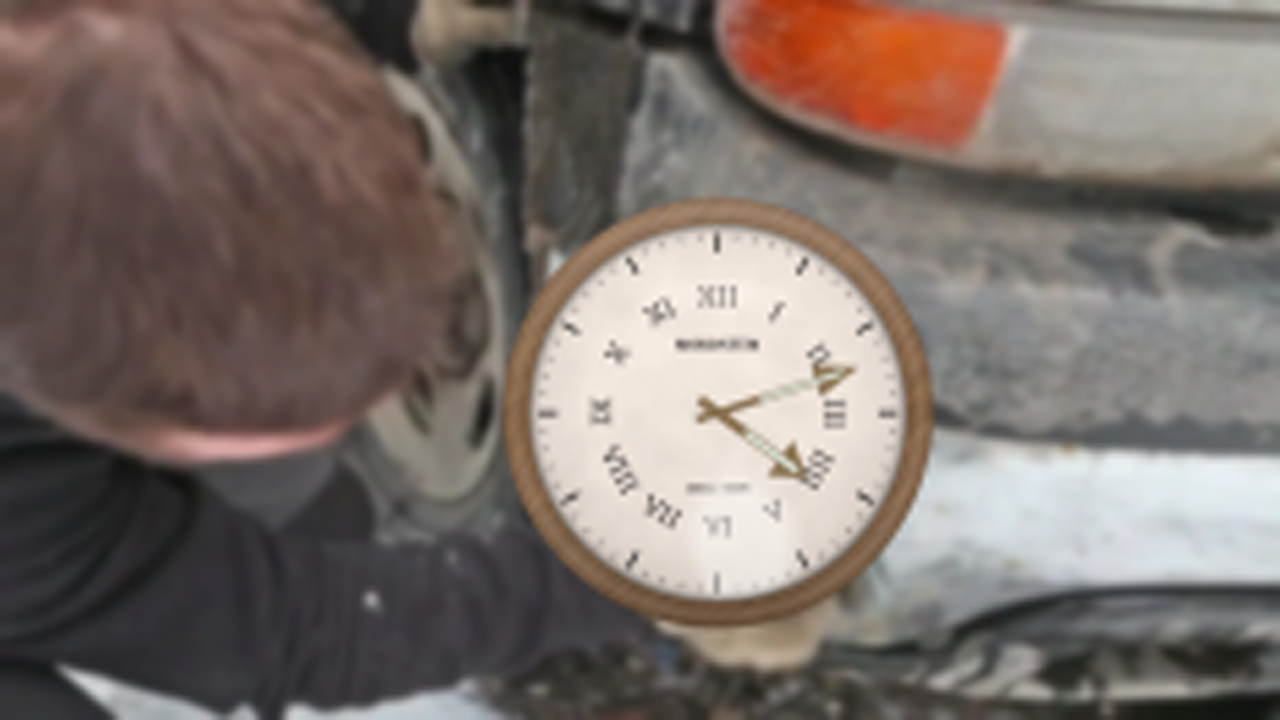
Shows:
{"hour": 4, "minute": 12}
